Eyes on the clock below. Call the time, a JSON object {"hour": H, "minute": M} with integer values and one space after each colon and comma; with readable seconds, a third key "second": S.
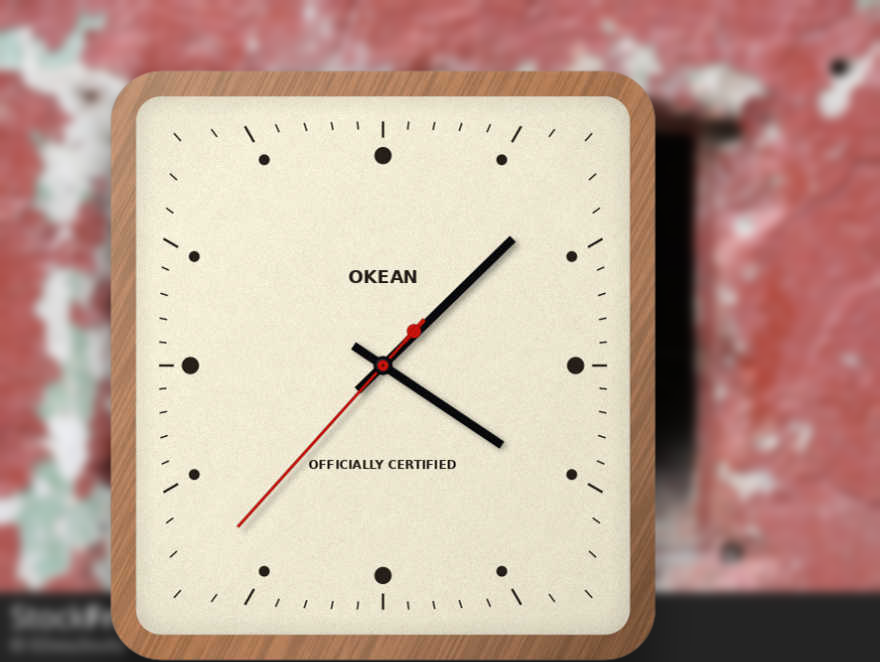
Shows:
{"hour": 4, "minute": 7, "second": 37}
